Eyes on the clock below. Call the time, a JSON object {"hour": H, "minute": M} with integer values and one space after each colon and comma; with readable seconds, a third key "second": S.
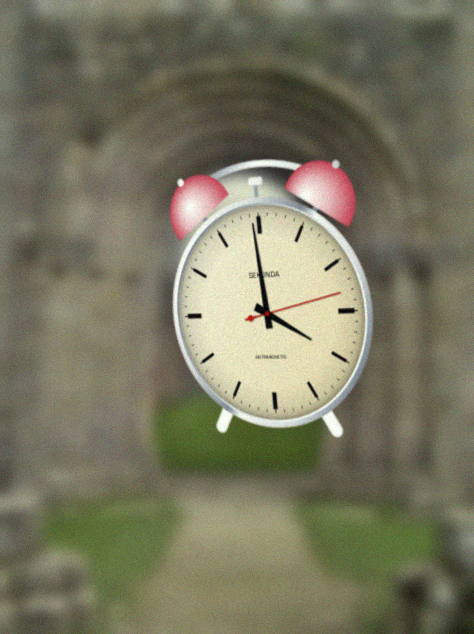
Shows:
{"hour": 3, "minute": 59, "second": 13}
